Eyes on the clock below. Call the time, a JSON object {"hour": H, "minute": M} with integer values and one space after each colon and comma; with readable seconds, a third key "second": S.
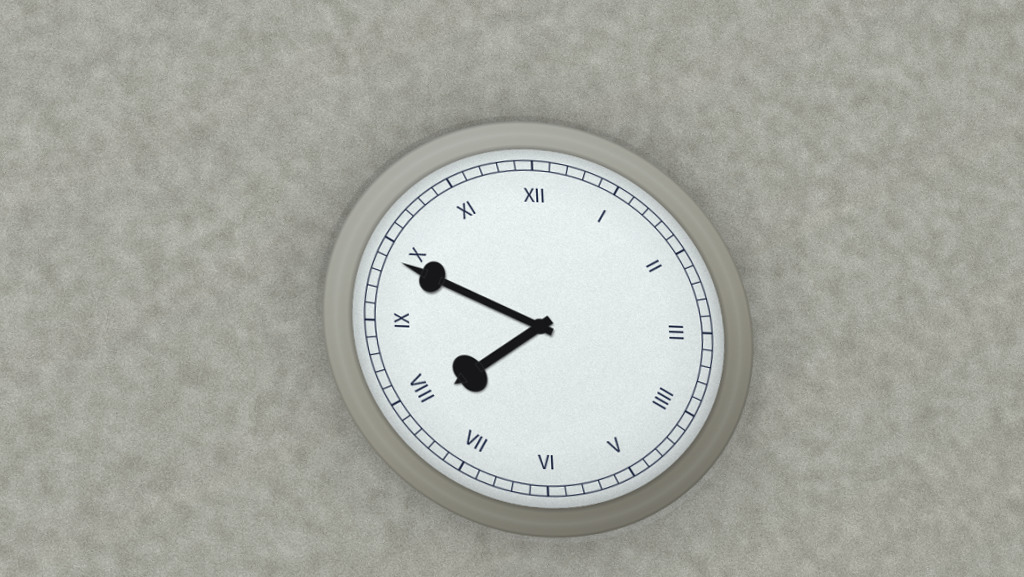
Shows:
{"hour": 7, "minute": 49}
